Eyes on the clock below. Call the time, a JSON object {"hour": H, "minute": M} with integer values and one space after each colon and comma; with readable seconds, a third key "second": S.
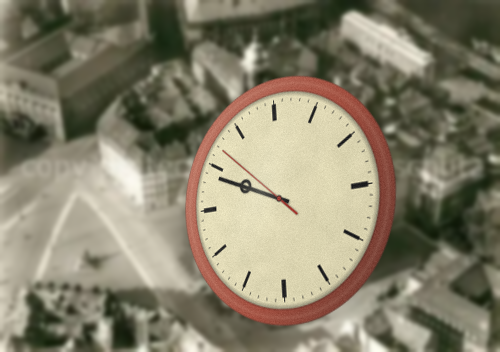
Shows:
{"hour": 9, "minute": 48, "second": 52}
